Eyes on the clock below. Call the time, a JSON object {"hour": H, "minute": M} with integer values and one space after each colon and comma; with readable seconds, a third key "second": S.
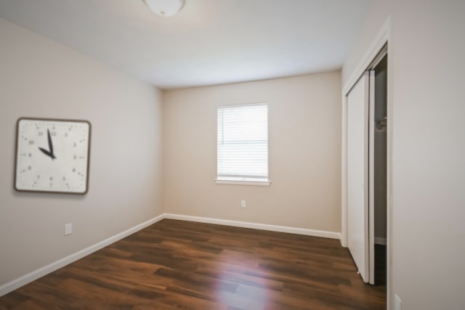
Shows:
{"hour": 9, "minute": 58}
